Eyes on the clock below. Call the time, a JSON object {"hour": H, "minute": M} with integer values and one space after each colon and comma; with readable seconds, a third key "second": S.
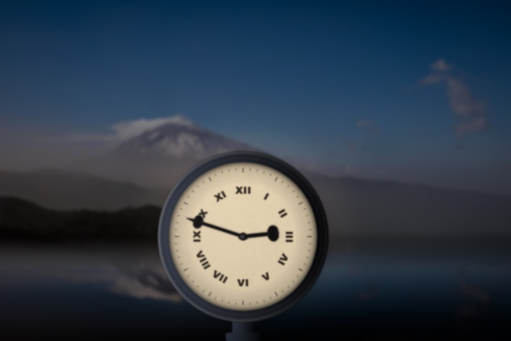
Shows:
{"hour": 2, "minute": 48}
